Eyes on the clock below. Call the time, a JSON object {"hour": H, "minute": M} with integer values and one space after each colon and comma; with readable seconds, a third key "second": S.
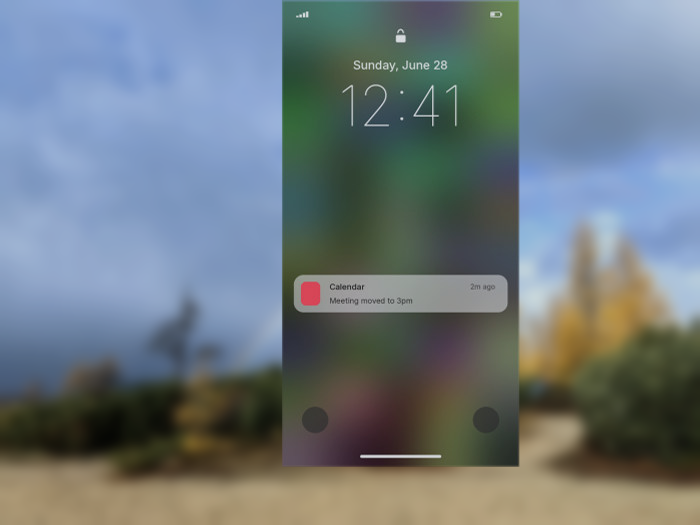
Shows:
{"hour": 12, "minute": 41}
